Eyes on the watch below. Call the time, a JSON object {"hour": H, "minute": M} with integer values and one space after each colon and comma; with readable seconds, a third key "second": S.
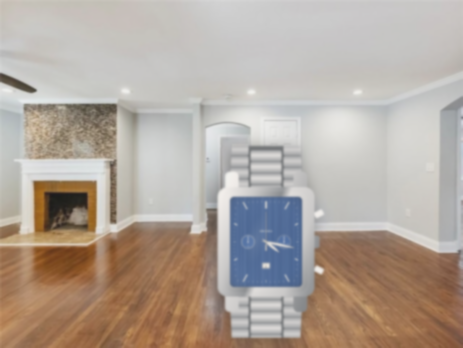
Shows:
{"hour": 4, "minute": 17}
